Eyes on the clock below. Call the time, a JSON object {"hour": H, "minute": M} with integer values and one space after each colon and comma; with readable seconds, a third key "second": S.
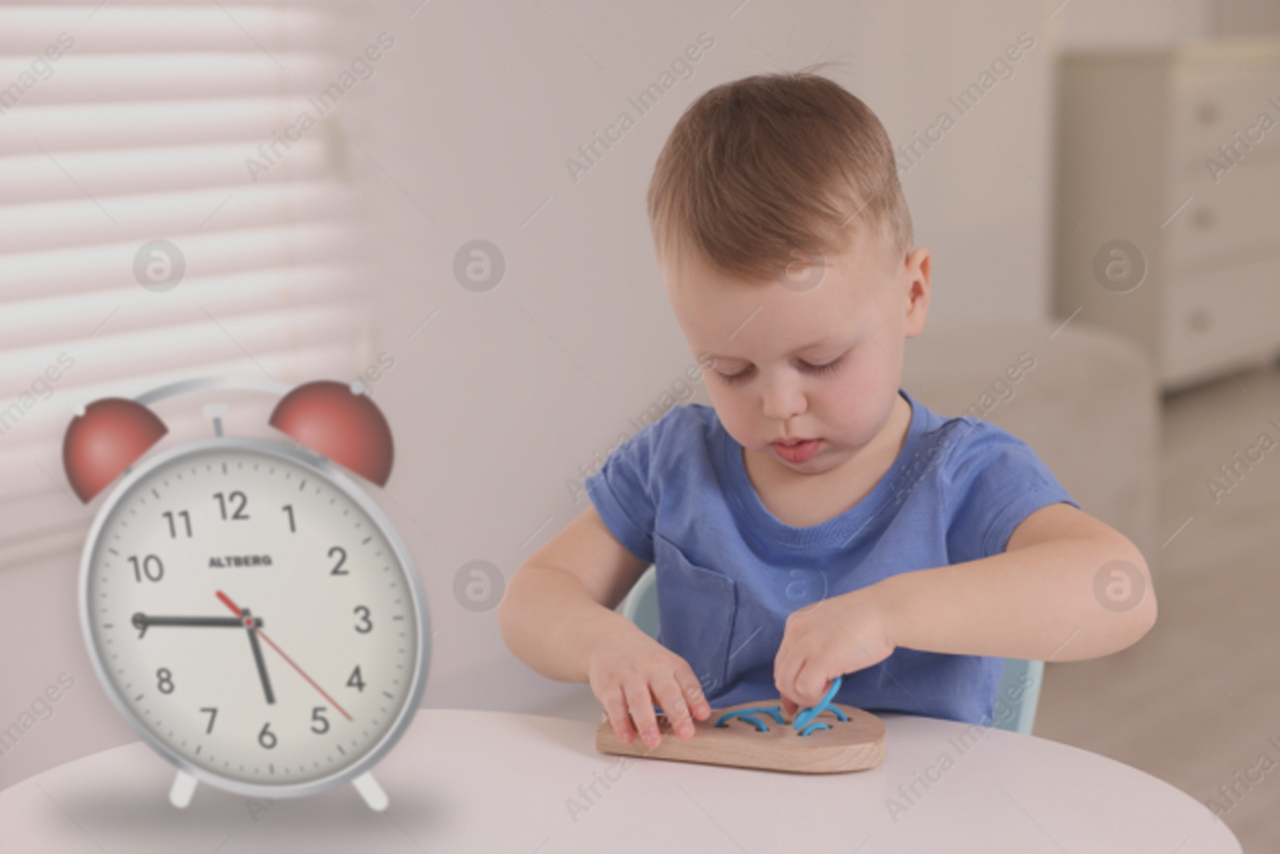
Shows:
{"hour": 5, "minute": 45, "second": 23}
